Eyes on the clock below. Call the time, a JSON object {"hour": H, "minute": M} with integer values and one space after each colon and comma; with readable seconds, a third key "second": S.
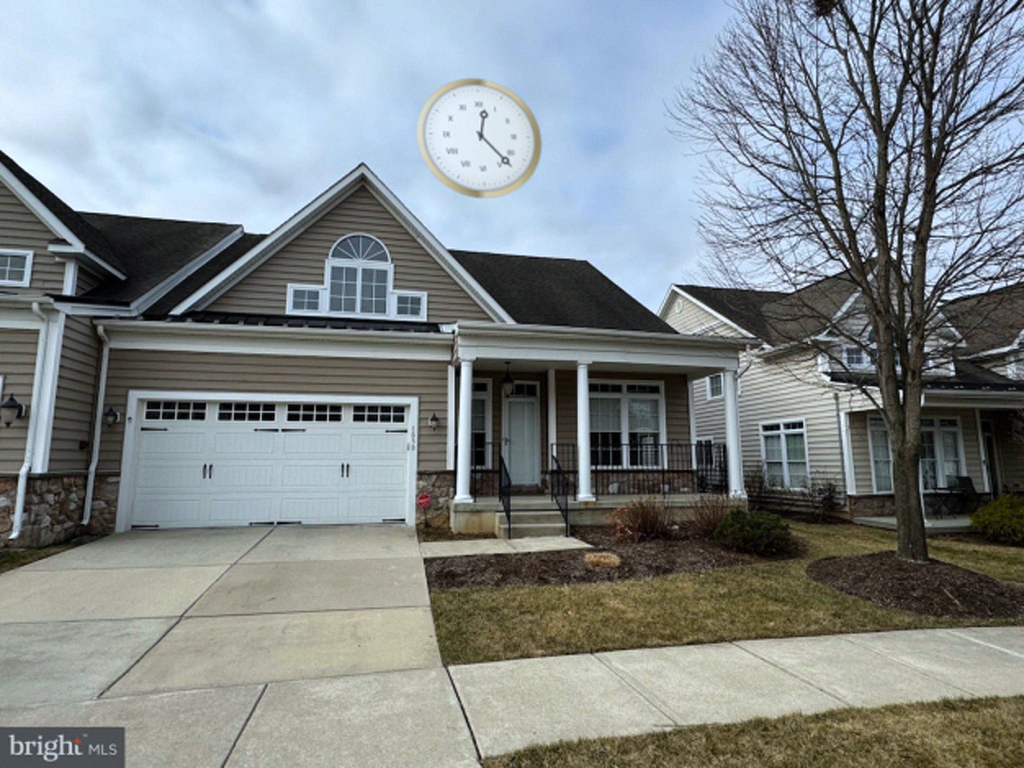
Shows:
{"hour": 12, "minute": 23}
